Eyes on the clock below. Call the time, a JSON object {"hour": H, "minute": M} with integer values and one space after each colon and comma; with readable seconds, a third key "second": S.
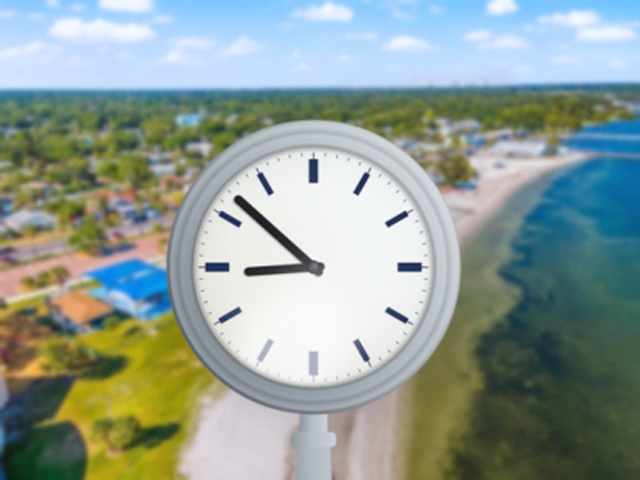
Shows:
{"hour": 8, "minute": 52}
